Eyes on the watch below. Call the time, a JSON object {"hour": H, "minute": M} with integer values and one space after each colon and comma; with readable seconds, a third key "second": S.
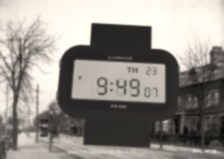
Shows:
{"hour": 9, "minute": 49, "second": 7}
